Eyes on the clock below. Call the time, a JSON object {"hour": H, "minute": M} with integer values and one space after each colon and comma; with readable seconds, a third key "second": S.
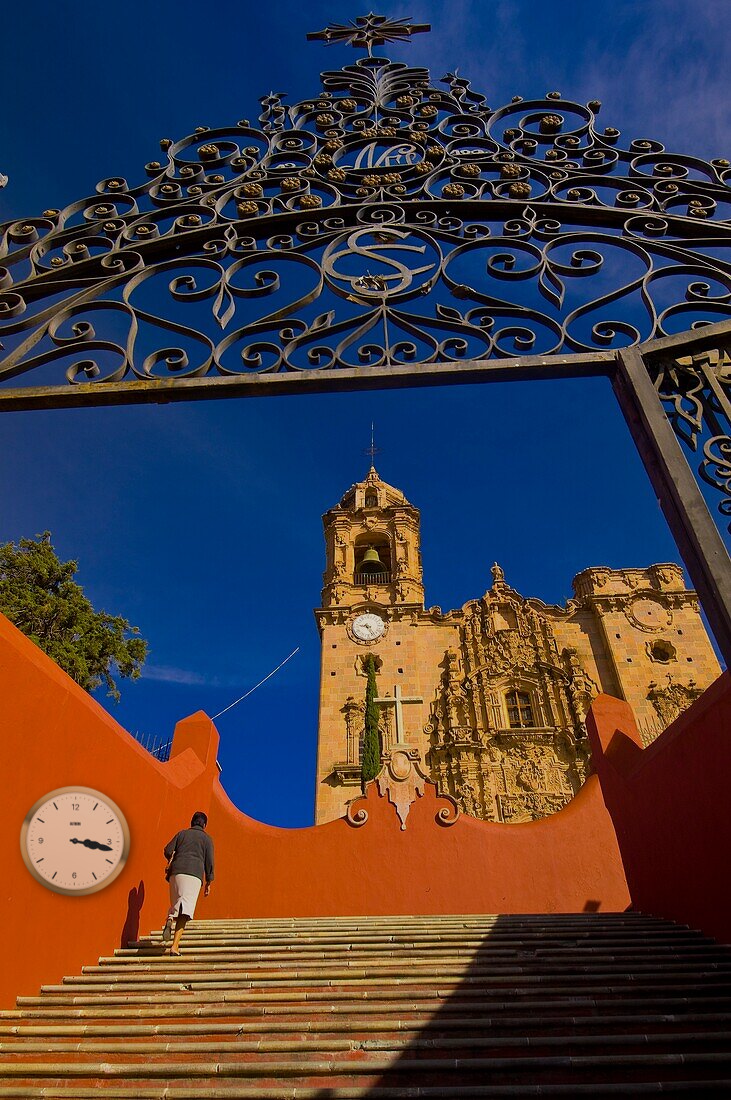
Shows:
{"hour": 3, "minute": 17}
